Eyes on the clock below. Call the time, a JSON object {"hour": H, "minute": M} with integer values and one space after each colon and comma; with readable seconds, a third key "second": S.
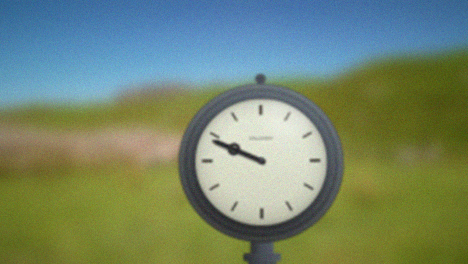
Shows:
{"hour": 9, "minute": 49}
